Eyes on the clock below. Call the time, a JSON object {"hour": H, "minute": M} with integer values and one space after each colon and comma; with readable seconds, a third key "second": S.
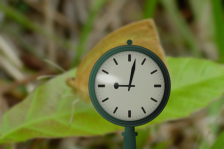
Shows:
{"hour": 9, "minute": 2}
